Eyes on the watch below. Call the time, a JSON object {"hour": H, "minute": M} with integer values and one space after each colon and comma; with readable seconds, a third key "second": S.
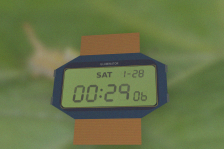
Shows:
{"hour": 0, "minute": 29, "second": 6}
